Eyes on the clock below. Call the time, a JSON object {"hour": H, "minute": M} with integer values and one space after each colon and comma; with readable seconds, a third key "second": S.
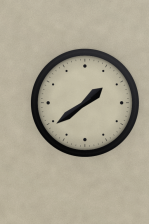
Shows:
{"hour": 1, "minute": 39}
